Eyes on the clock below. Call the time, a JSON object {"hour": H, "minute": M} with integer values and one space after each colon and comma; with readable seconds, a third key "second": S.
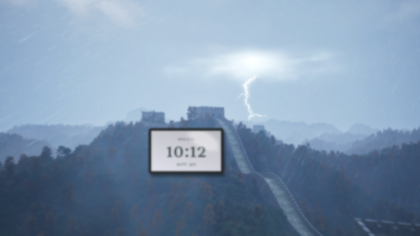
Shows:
{"hour": 10, "minute": 12}
